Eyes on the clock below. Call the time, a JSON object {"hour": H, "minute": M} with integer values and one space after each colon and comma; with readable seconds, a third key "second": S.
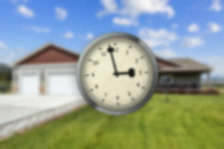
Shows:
{"hour": 2, "minute": 58}
